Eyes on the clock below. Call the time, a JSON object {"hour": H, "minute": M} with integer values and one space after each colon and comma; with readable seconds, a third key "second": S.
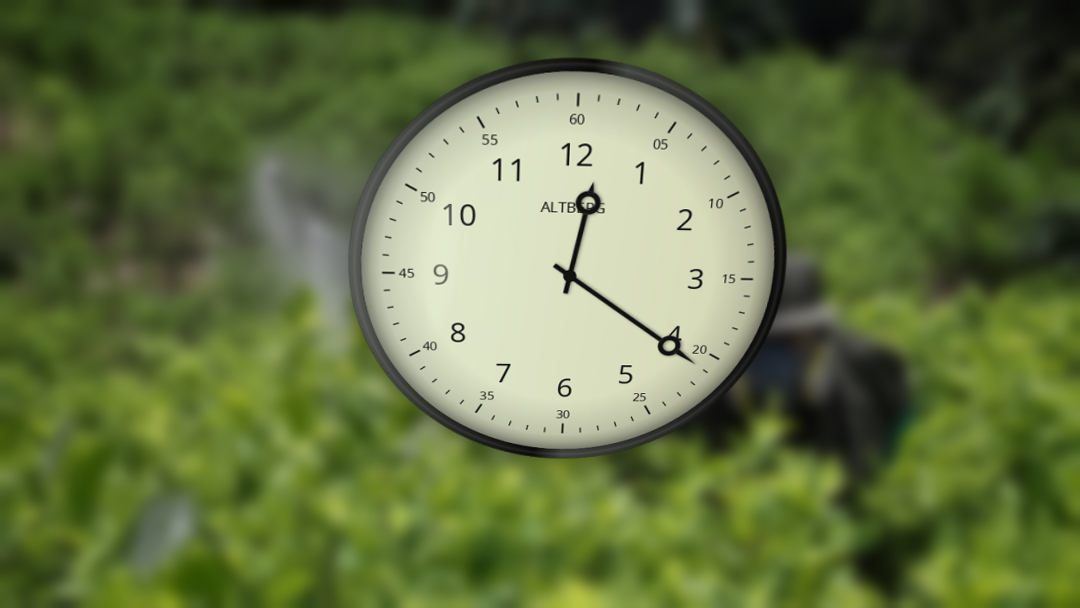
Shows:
{"hour": 12, "minute": 21}
